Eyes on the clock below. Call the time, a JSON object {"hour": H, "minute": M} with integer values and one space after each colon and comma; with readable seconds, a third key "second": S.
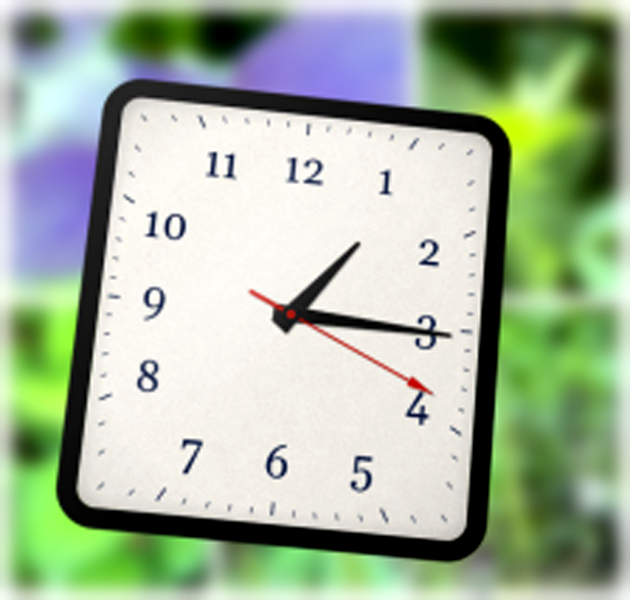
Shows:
{"hour": 1, "minute": 15, "second": 19}
